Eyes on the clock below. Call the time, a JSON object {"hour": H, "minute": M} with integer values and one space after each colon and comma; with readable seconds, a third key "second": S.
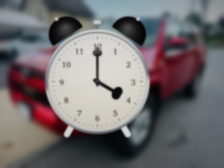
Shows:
{"hour": 4, "minute": 0}
